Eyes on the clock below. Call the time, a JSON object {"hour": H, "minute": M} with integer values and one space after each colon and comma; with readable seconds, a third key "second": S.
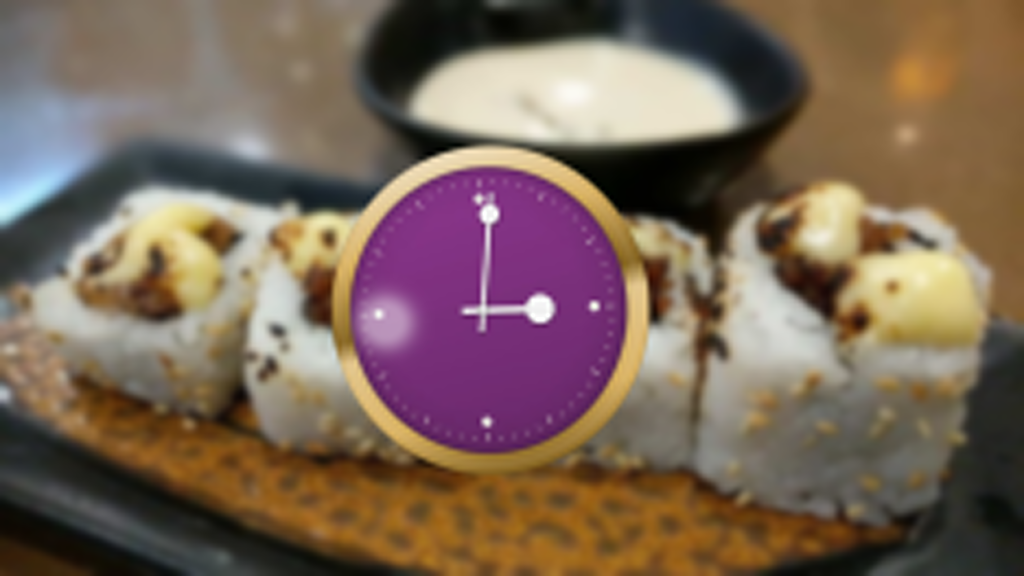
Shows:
{"hour": 3, "minute": 1}
